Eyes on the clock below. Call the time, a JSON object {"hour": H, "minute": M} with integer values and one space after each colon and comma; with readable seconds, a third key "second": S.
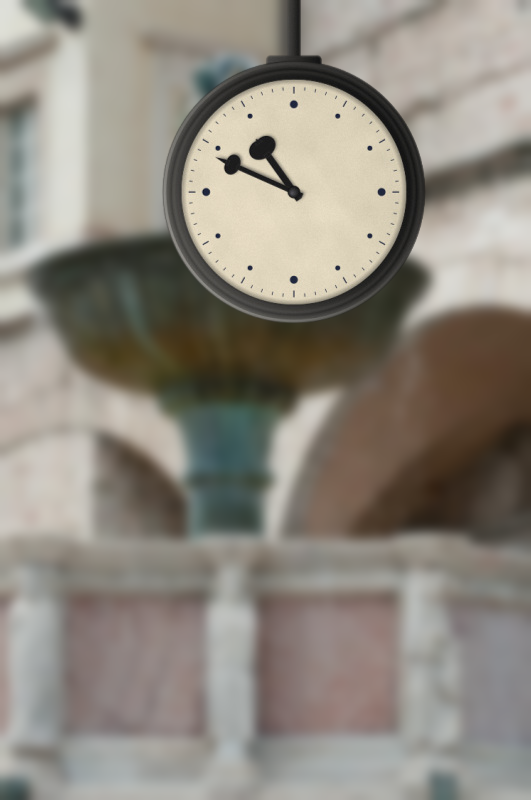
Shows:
{"hour": 10, "minute": 49}
